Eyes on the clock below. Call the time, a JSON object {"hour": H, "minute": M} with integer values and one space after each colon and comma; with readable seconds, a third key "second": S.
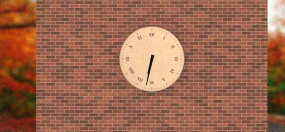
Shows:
{"hour": 6, "minute": 32}
